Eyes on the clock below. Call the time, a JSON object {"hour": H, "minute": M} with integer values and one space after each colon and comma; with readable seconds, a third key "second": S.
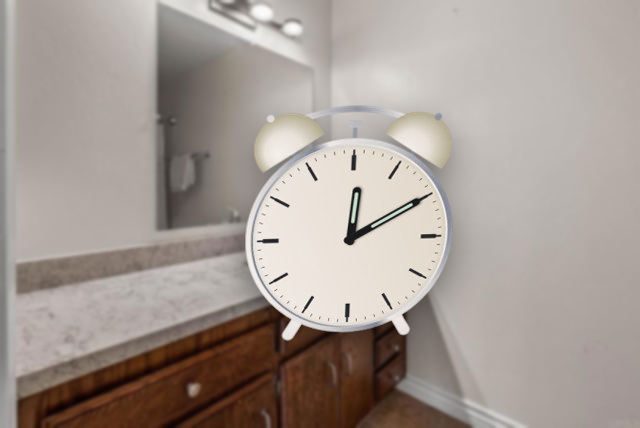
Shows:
{"hour": 12, "minute": 10}
